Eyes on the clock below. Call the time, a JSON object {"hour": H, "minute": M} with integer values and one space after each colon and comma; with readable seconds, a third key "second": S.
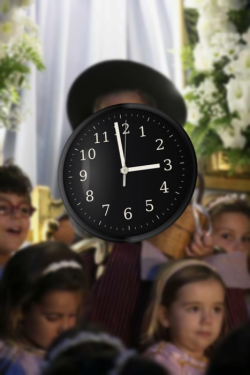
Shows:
{"hour": 2, "minute": 59, "second": 1}
